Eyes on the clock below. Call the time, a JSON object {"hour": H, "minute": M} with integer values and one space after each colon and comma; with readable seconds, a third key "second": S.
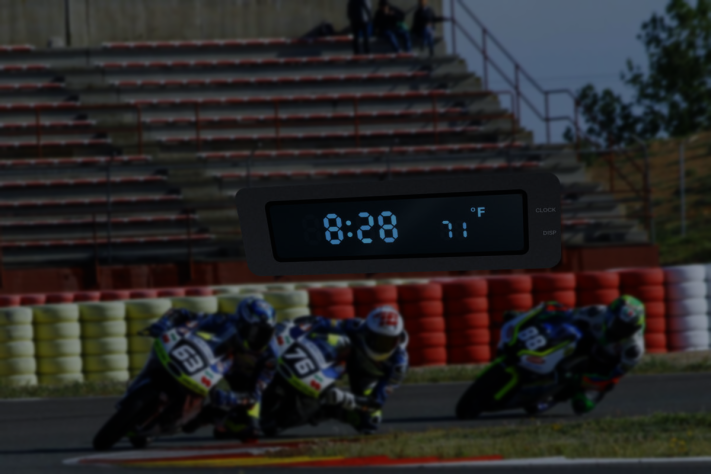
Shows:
{"hour": 8, "minute": 28}
